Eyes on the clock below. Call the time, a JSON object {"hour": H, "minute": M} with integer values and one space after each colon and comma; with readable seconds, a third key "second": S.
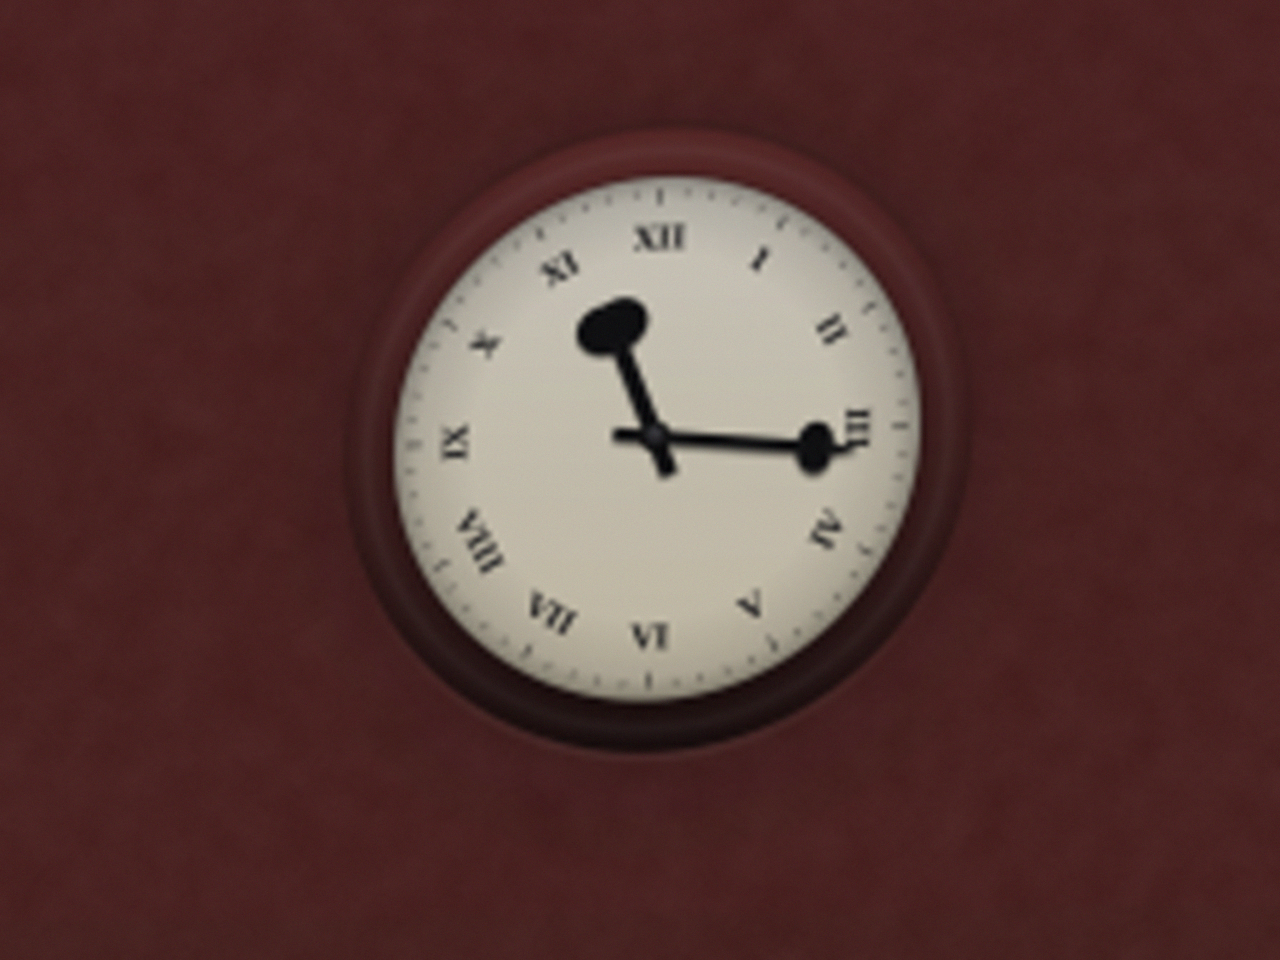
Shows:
{"hour": 11, "minute": 16}
